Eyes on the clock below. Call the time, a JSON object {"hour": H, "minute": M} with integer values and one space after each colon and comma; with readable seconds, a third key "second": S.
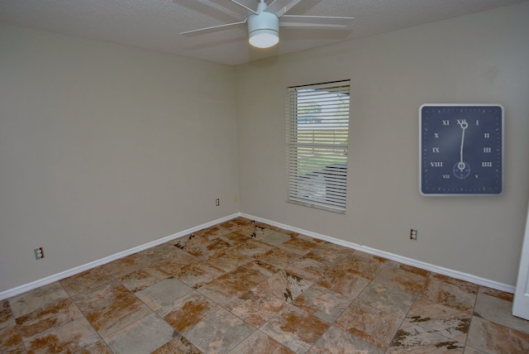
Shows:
{"hour": 6, "minute": 1}
